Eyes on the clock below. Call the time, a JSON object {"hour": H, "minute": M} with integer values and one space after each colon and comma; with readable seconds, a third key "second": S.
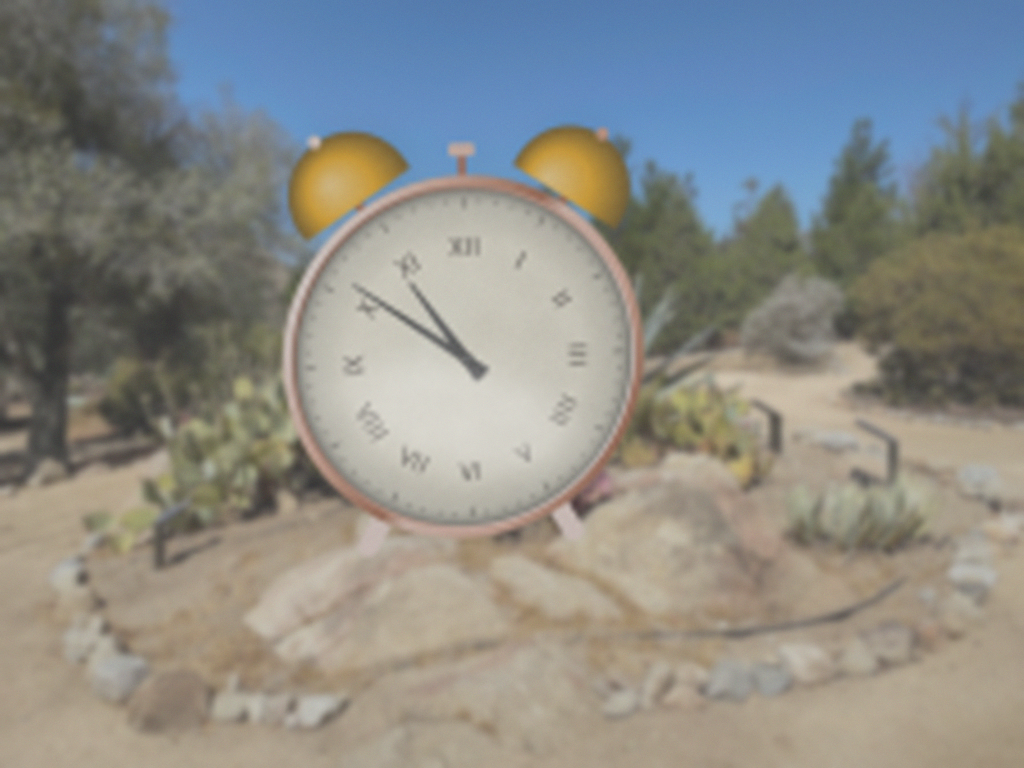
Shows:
{"hour": 10, "minute": 51}
